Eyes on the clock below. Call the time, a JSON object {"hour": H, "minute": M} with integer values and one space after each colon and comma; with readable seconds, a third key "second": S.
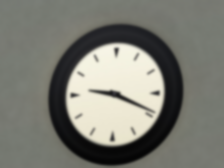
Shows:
{"hour": 9, "minute": 19}
